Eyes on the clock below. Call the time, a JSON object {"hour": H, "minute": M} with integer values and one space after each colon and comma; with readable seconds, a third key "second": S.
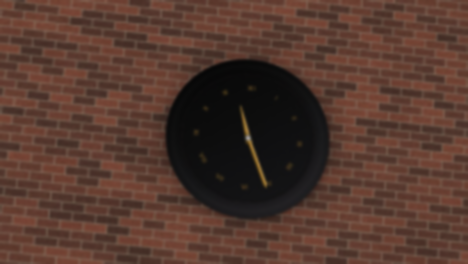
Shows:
{"hour": 11, "minute": 26}
